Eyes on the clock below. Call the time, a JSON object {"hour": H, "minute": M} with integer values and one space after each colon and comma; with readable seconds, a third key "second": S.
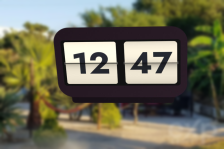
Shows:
{"hour": 12, "minute": 47}
